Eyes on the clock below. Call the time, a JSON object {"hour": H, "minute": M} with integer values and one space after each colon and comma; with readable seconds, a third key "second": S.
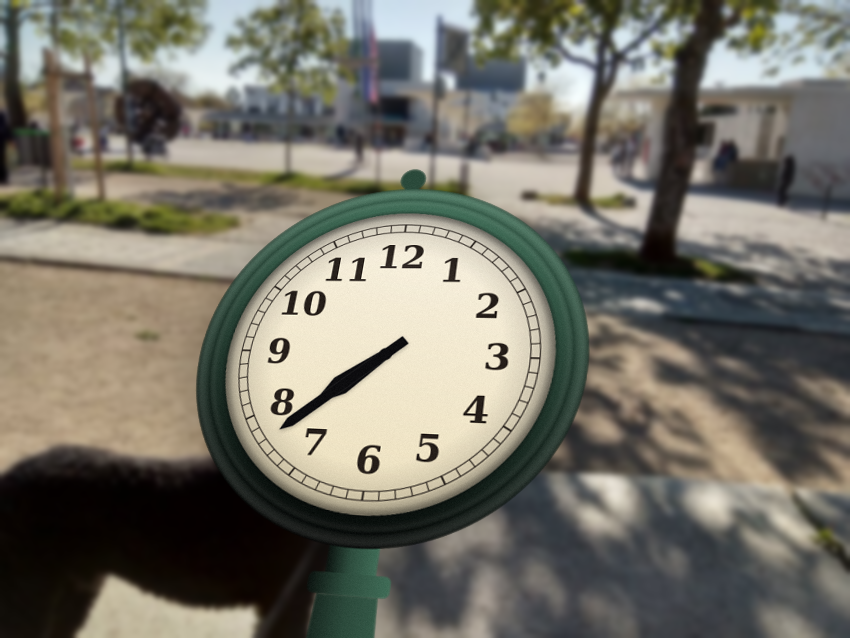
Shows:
{"hour": 7, "minute": 38}
